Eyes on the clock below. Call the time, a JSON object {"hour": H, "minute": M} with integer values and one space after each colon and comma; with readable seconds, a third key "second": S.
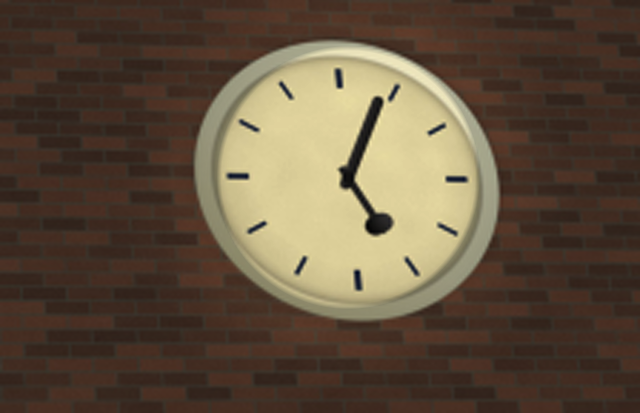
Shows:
{"hour": 5, "minute": 4}
